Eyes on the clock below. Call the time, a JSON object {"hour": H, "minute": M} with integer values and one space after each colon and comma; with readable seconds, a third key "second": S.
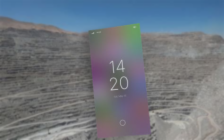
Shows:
{"hour": 14, "minute": 20}
